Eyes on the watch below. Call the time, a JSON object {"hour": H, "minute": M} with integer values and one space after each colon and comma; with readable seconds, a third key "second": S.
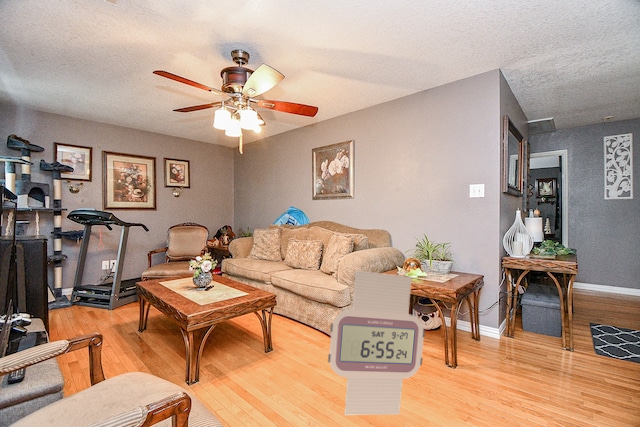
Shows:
{"hour": 6, "minute": 55, "second": 24}
